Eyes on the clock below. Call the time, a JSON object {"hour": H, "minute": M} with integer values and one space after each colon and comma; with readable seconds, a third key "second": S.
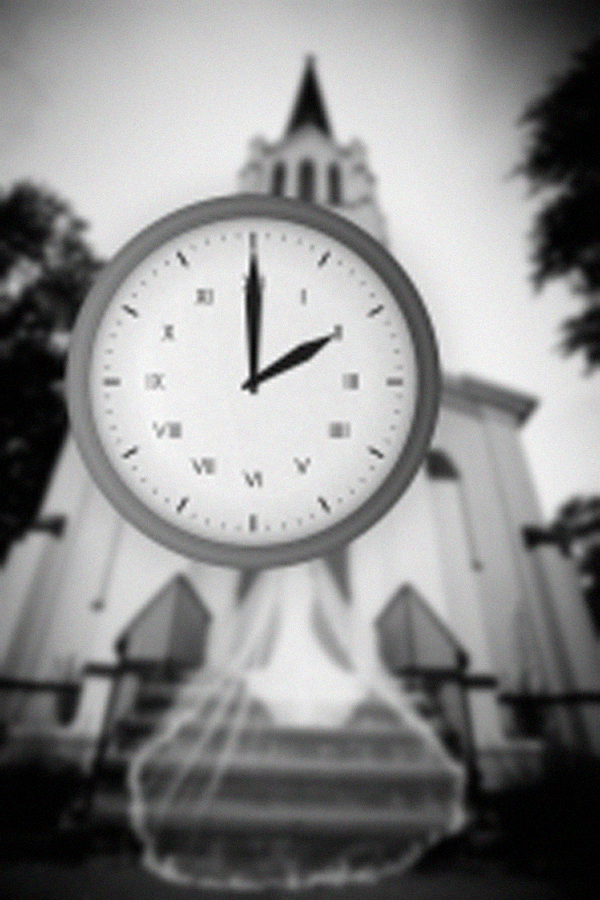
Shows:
{"hour": 2, "minute": 0}
